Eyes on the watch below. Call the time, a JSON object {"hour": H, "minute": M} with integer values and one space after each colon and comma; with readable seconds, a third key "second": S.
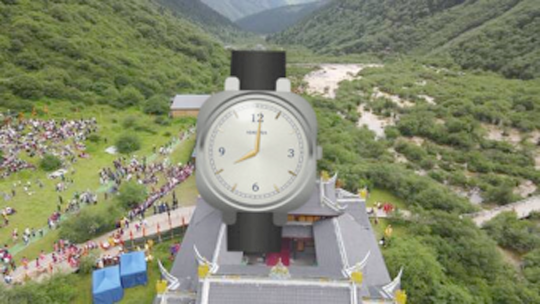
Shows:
{"hour": 8, "minute": 1}
